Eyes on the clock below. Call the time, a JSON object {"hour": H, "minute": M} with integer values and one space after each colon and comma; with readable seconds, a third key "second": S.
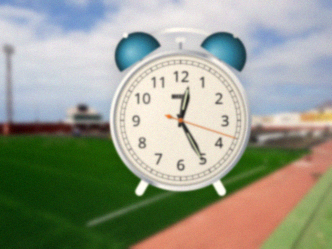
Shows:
{"hour": 12, "minute": 25, "second": 18}
